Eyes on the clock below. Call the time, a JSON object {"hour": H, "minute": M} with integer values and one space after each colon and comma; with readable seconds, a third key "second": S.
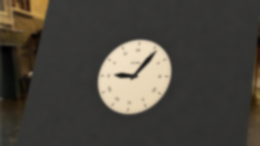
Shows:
{"hour": 9, "minute": 6}
